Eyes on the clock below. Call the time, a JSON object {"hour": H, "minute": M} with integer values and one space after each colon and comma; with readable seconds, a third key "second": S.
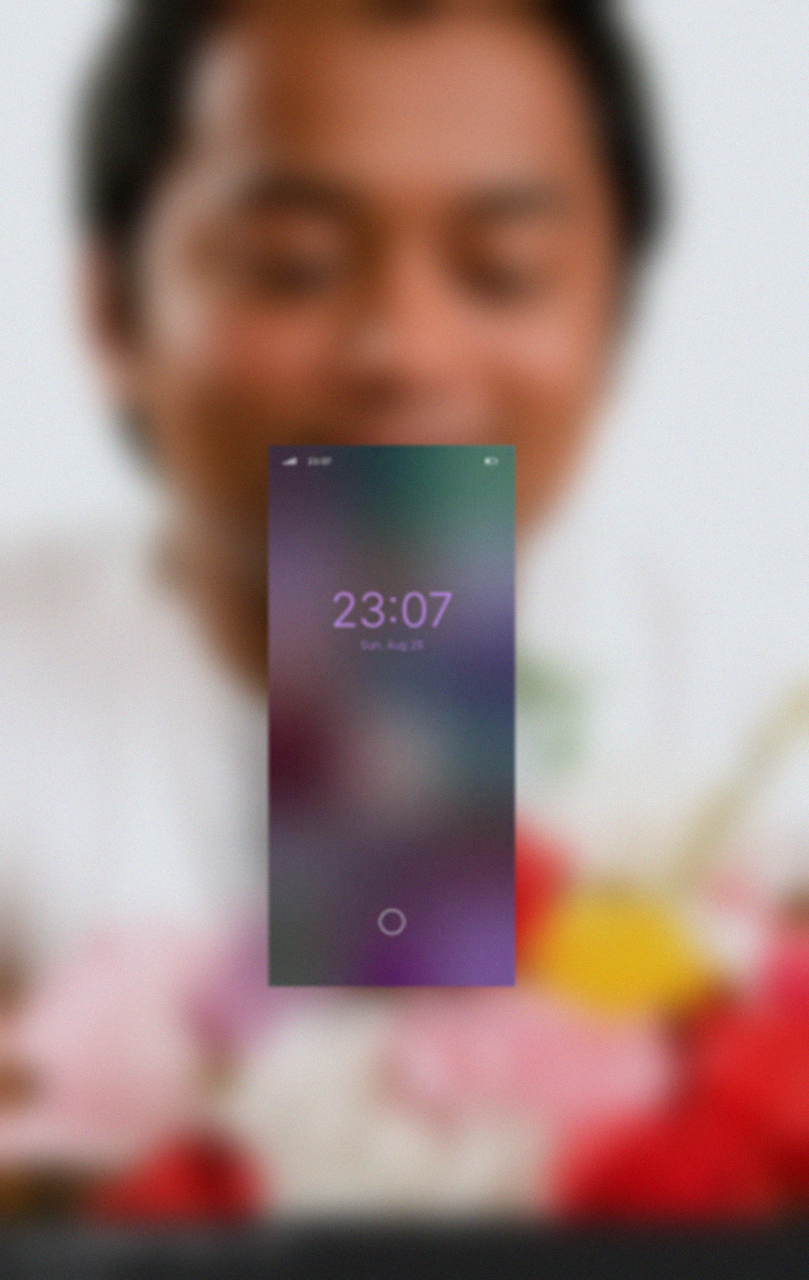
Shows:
{"hour": 23, "minute": 7}
